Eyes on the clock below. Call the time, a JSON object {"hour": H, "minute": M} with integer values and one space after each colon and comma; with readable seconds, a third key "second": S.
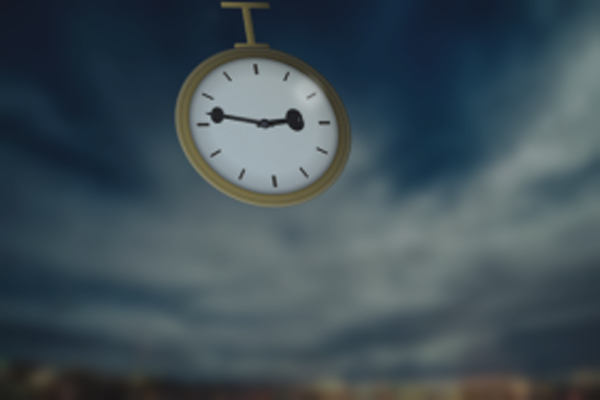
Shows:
{"hour": 2, "minute": 47}
